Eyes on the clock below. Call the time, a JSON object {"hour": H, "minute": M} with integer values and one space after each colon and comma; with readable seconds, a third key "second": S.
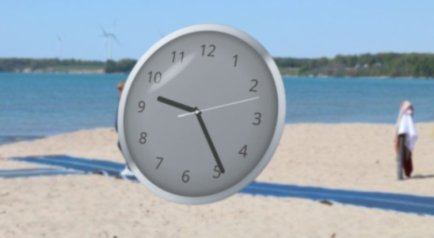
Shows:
{"hour": 9, "minute": 24, "second": 12}
